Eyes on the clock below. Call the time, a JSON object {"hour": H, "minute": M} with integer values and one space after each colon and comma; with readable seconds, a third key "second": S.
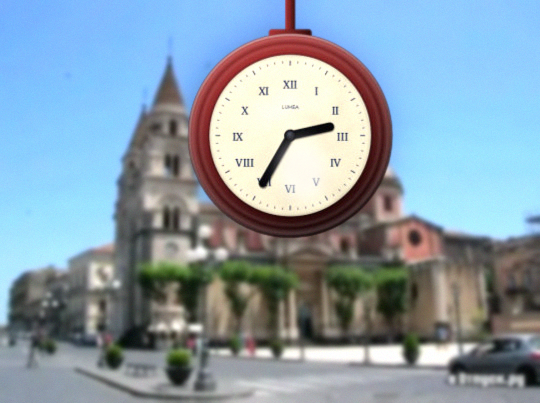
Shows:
{"hour": 2, "minute": 35}
